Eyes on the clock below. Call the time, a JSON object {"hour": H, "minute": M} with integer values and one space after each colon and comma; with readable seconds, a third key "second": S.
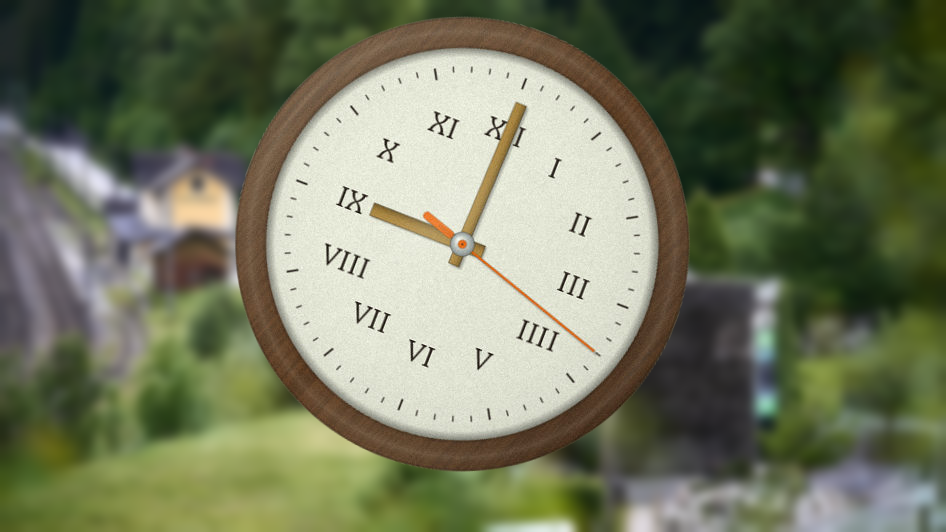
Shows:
{"hour": 9, "minute": 0, "second": 18}
